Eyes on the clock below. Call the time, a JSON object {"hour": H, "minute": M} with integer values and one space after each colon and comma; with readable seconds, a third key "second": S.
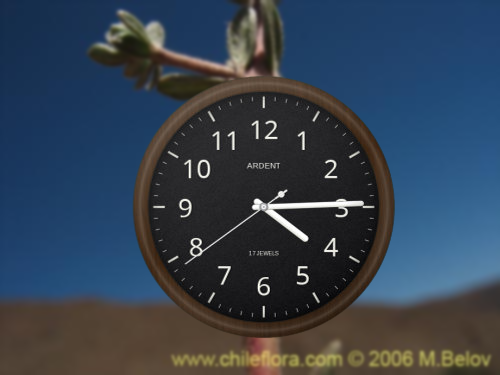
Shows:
{"hour": 4, "minute": 14, "second": 39}
